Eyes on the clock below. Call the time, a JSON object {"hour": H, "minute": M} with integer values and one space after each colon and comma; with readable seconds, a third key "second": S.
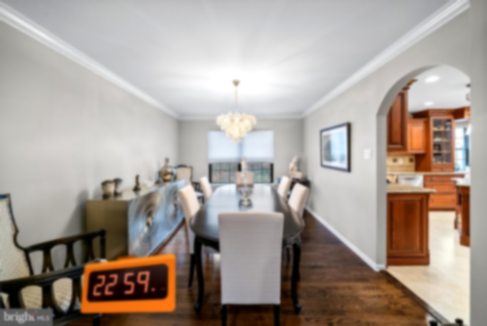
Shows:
{"hour": 22, "minute": 59}
